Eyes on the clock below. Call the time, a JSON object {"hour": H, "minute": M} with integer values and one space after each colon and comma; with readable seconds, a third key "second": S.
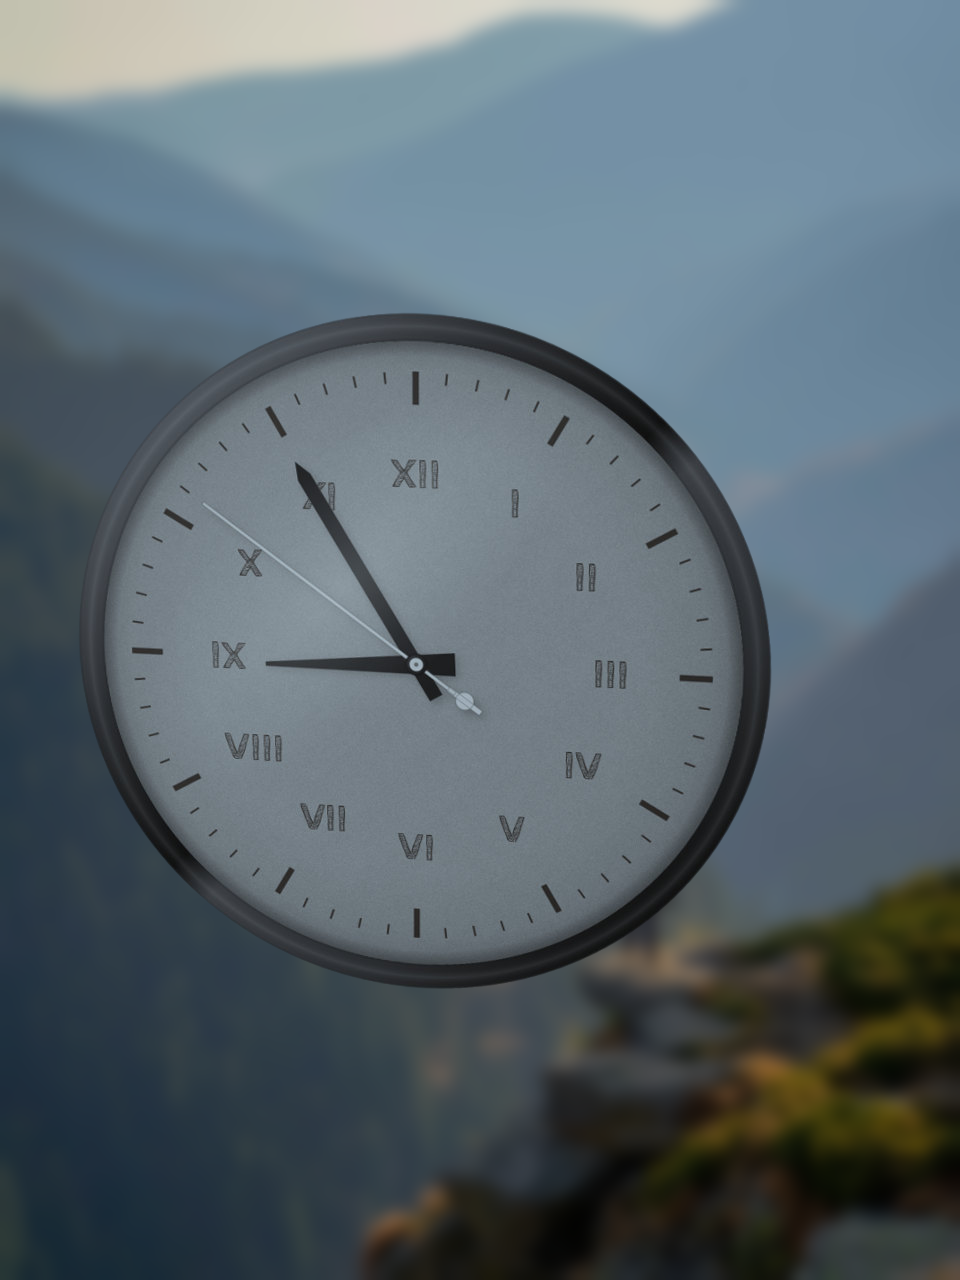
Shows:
{"hour": 8, "minute": 54, "second": 51}
